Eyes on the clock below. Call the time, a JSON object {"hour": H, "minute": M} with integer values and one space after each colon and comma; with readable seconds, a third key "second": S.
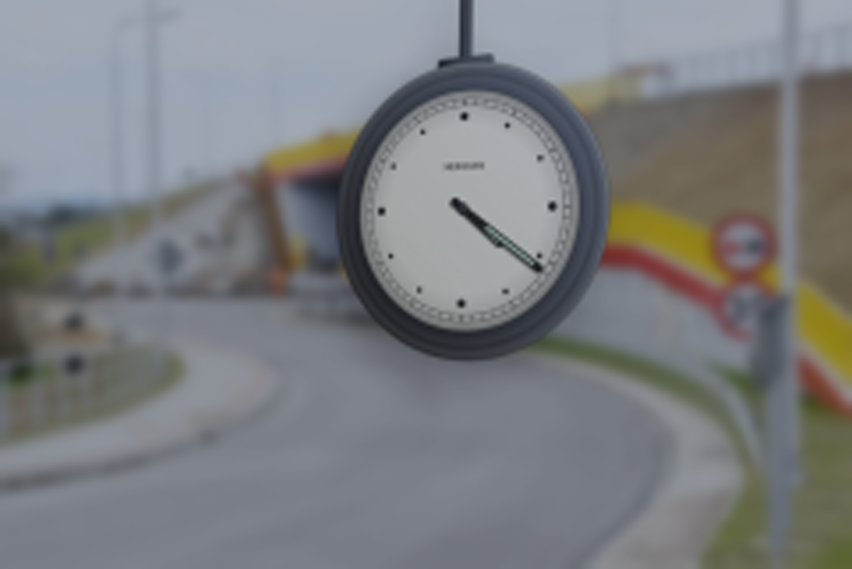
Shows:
{"hour": 4, "minute": 21}
